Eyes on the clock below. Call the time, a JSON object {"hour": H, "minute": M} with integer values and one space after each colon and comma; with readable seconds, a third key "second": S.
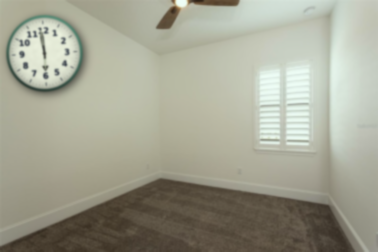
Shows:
{"hour": 5, "minute": 59}
